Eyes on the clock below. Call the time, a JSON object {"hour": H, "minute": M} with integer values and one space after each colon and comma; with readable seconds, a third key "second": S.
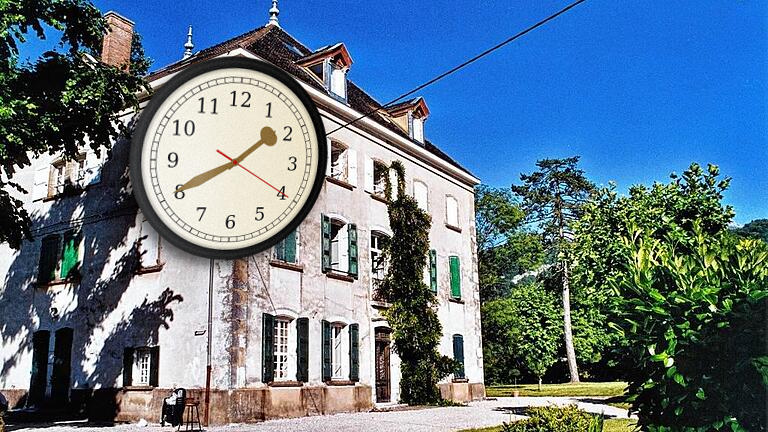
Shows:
{"hour": 1, "minute": 40, "second": 20}
